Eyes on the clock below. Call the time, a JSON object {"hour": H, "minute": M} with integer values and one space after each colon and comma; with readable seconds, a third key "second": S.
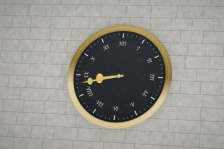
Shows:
{"hour": 8, "minute": 43}
